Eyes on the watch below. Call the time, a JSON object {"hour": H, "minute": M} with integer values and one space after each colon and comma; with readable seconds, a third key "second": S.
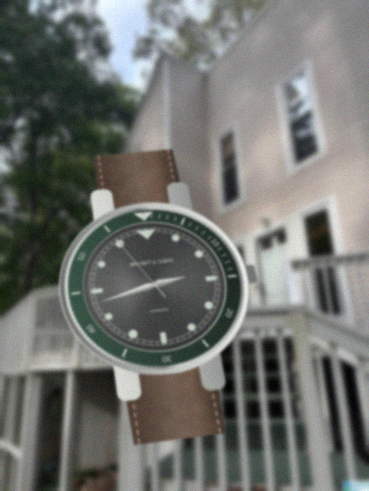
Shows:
{"hour": 2, "minute": 42, "second": 55}
